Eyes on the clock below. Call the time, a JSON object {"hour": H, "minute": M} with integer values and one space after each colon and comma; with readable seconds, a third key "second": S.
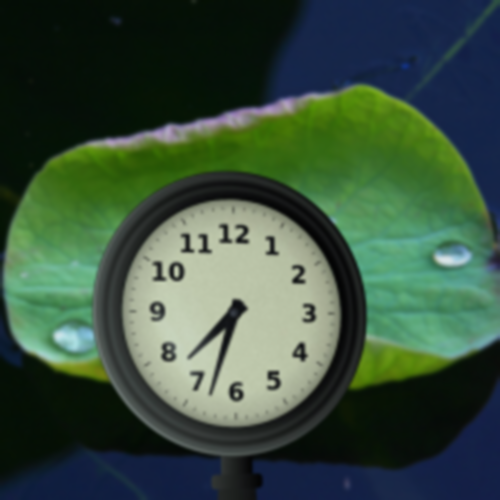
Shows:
{"hour": 7, "minute": 33}
